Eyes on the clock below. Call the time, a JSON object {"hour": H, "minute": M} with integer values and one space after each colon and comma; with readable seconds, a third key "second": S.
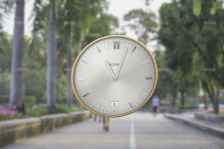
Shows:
{"hour": 11, "minute": 3}
